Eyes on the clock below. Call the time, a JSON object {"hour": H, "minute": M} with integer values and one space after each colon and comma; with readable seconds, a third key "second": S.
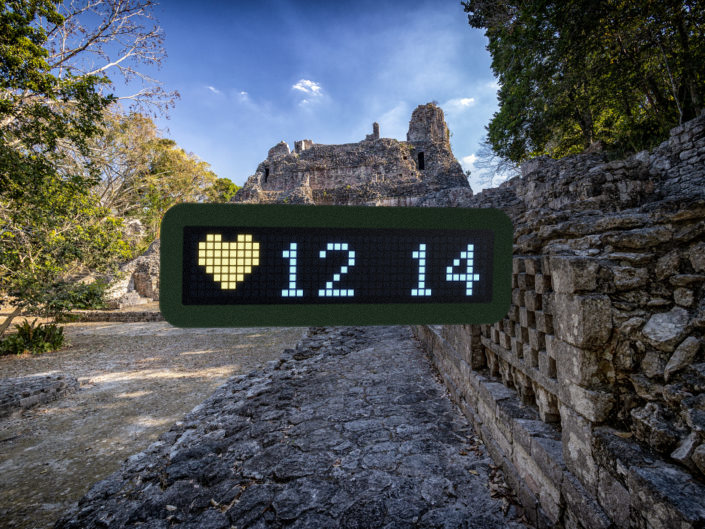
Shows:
{"hour": 12, "minute": 14}
